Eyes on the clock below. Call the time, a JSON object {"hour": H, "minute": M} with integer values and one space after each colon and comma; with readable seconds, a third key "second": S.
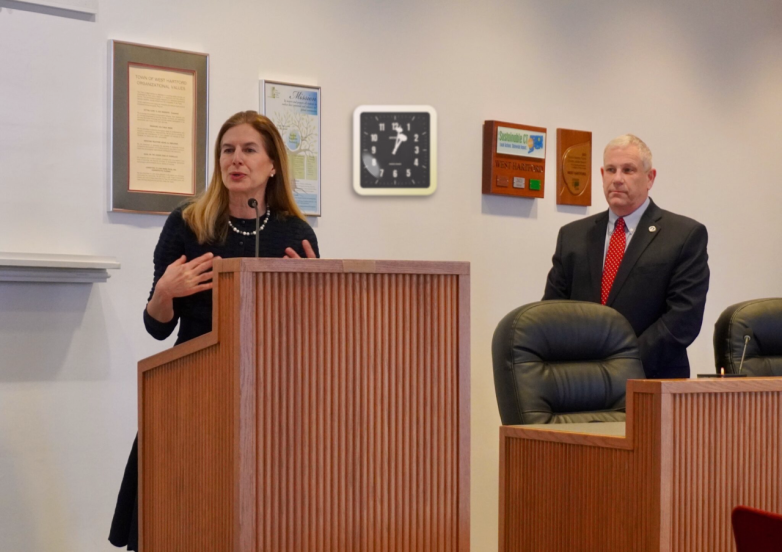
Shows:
{"hour": 1, "minute": 2}
